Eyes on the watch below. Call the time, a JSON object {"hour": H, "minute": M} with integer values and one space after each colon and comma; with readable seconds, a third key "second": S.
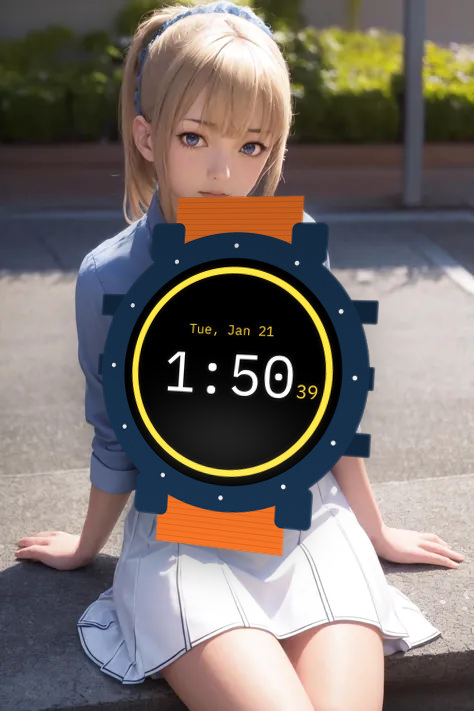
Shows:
{"hour": 1, "minute": 50, "second": 39}
